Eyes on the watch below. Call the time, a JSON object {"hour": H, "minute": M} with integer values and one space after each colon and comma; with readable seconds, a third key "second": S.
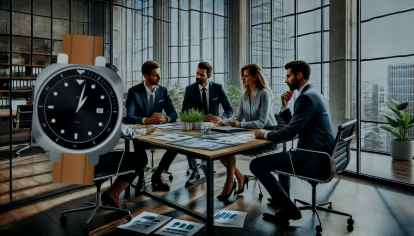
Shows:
{"hour": 1, "minute": 2}
